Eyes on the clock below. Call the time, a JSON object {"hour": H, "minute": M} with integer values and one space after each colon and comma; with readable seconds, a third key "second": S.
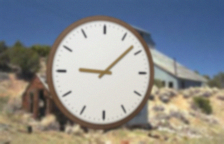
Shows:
{"hour": 9, "minute": 8}
